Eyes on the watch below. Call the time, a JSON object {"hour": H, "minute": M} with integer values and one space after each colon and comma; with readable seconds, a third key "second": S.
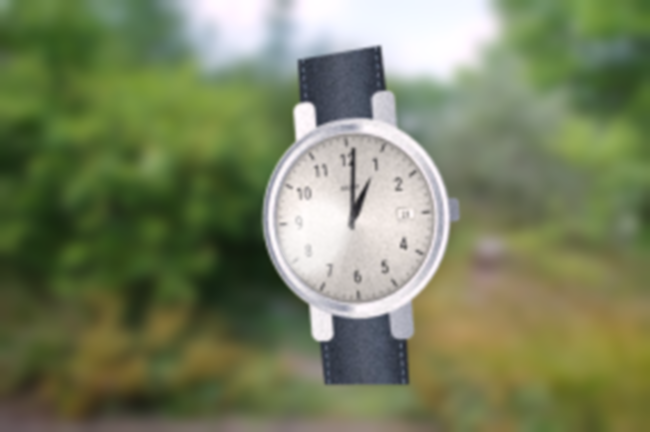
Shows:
{"hour": 1, "minute": 1}
